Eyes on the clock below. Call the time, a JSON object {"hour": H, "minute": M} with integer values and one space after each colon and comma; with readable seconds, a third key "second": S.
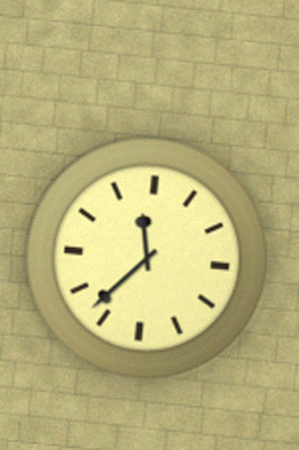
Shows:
{"hour": 11, "minute": 37}
